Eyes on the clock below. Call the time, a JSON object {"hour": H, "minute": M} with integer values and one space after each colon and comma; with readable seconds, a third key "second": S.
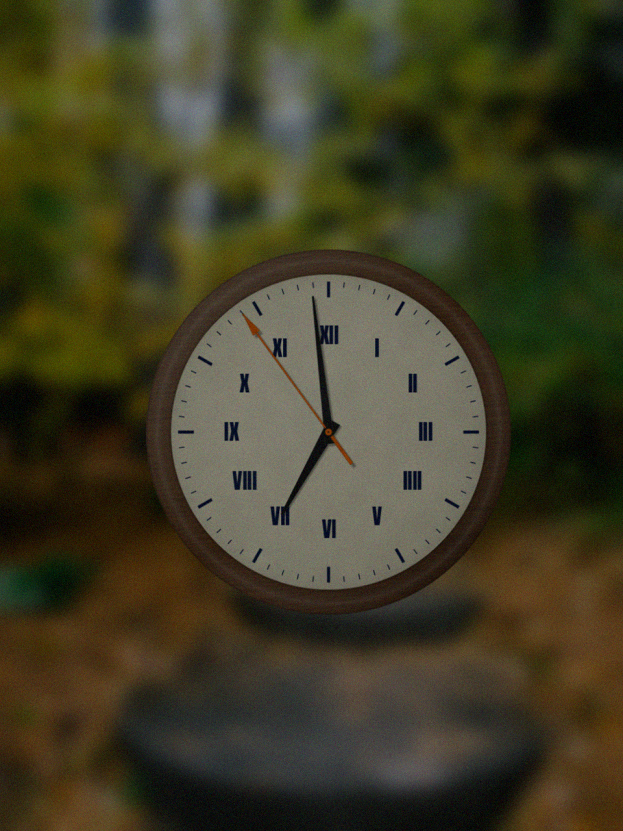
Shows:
{"hour": 6, "minute": 58, "second": 54}
